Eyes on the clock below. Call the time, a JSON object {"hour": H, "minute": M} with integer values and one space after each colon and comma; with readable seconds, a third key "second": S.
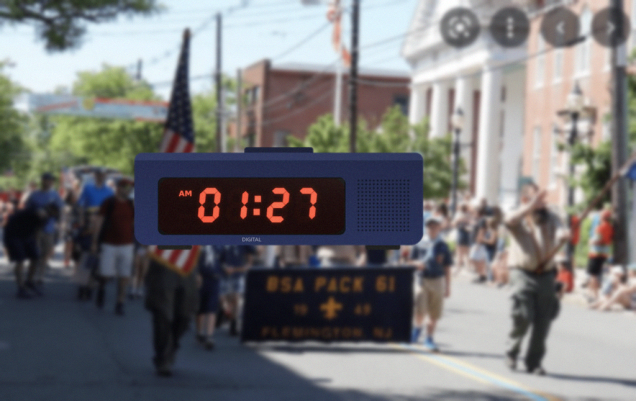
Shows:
{"hour": 1, "minute": 27}
